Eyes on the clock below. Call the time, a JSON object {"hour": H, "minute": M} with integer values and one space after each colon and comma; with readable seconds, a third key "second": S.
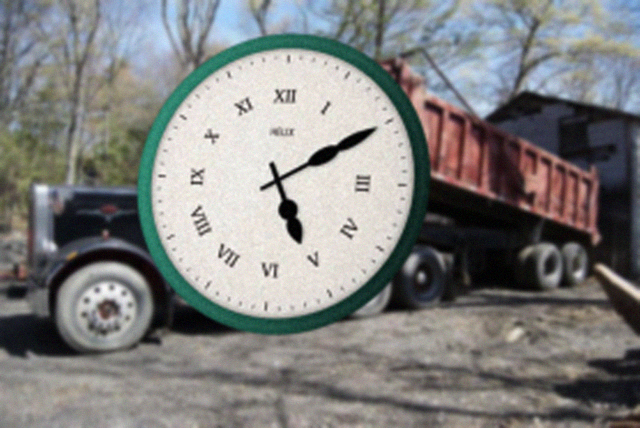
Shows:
{"hour": 5, "minute": 10}
